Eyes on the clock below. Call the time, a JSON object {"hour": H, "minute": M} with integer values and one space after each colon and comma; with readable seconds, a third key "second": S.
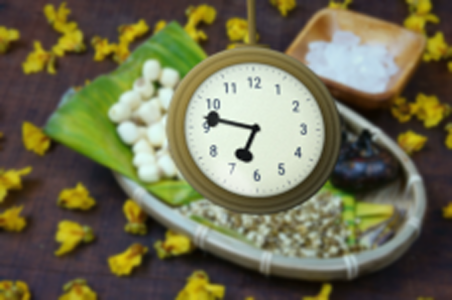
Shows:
{"hour": 6, "minute": 47}
